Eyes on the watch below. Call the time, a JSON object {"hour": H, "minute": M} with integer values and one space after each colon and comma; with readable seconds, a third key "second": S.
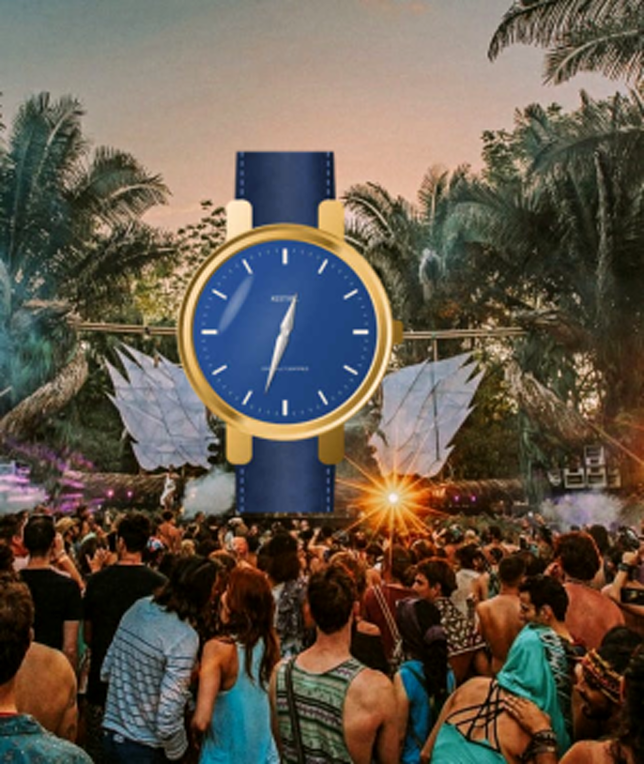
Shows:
{"hour": 12, "minute": 33}
